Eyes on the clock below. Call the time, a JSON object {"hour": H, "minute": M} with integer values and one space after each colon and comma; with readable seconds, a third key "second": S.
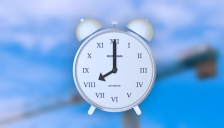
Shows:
{"hour": 8, "minute": 0}
